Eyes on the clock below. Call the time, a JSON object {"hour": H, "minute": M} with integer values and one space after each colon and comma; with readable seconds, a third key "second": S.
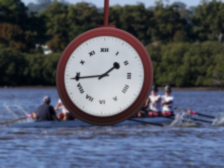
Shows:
{"hour": 1, "minute": 44}
